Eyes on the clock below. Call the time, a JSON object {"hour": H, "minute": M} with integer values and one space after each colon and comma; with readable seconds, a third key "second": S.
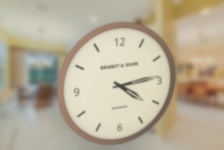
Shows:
{"hour": 4, "minute": 14}
